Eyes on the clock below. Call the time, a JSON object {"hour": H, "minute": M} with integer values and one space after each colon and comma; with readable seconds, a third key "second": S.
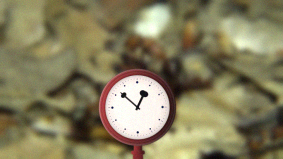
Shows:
{"hour": 12, "minute": 52}
